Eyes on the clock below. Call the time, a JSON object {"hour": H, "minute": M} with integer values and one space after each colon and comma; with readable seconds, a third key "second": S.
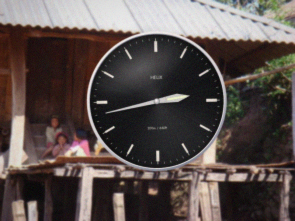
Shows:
{"hour": 2, "minute": 43}
